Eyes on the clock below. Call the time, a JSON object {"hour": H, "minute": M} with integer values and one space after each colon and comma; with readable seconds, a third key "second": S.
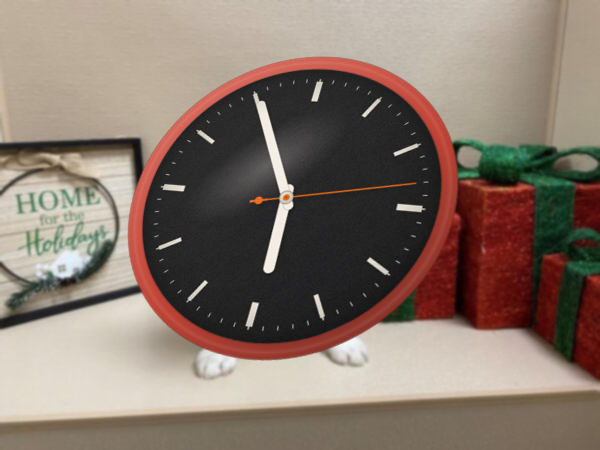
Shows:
{"hour": 5, "minute": 55, "second": 13}
